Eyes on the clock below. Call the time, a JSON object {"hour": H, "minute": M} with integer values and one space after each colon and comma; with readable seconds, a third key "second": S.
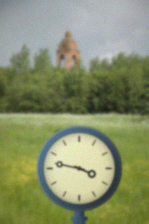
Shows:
{"hour": 3, "minute": 47}
